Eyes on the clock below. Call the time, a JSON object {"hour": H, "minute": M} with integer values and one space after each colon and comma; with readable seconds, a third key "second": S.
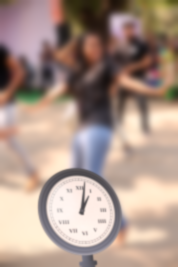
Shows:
{"hour": 1, "minute": 2}
